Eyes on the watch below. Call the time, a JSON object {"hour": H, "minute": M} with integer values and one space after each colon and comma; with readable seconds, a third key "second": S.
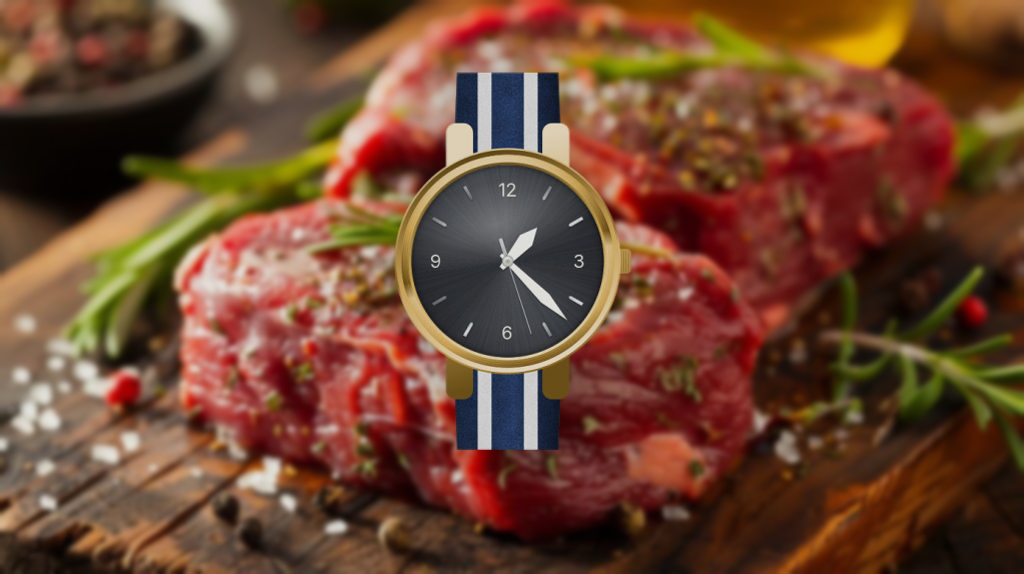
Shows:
{"hour": 1, "minute": 22, "second": 27}
